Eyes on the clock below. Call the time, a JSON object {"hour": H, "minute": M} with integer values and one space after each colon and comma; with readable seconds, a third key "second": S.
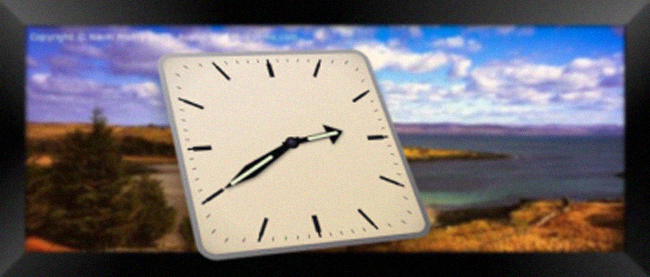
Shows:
{"hour": 2, "minute": 40}
